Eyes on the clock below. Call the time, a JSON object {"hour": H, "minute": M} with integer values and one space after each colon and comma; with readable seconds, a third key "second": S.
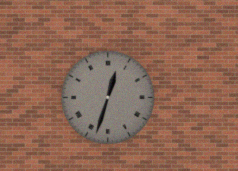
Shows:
{"hour": 12, "minute": 33}
